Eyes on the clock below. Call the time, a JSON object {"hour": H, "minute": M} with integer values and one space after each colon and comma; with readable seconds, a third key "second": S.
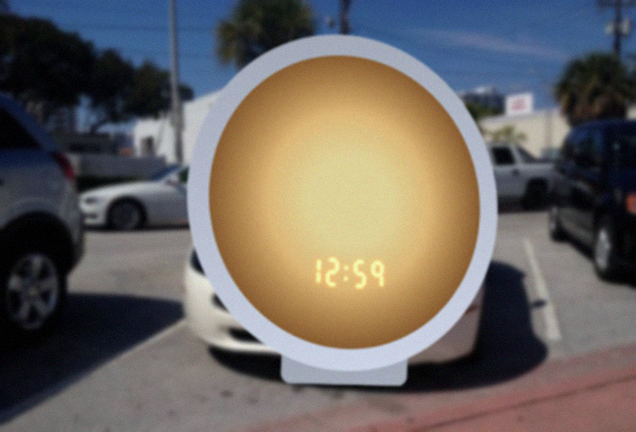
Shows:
{"hour": 12, "minute": 59}
